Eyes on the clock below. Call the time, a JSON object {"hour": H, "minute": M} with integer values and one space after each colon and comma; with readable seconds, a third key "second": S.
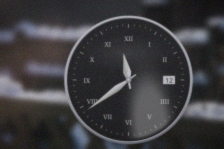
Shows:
{"hour": 11, "minute": 39}
